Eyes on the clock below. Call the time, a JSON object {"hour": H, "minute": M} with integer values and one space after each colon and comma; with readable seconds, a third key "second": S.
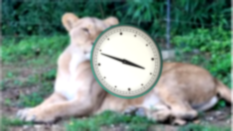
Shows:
{"hour": 3, "minute": 49}
